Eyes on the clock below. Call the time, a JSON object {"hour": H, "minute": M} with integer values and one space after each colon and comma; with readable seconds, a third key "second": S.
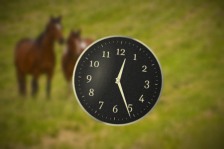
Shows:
{"hour": 12, "minute": 26}
